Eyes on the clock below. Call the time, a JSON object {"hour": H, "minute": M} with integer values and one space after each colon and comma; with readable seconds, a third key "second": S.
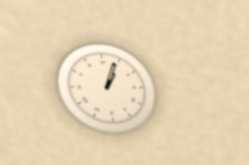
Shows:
{"hour": 1, "minute": 4}
